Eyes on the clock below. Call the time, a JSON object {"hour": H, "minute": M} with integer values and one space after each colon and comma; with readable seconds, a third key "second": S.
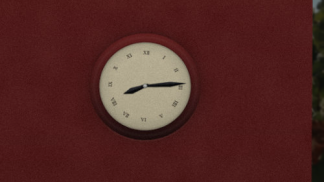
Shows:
{"hour": 8, "minute": 14}
